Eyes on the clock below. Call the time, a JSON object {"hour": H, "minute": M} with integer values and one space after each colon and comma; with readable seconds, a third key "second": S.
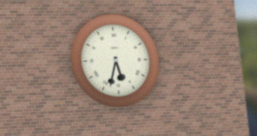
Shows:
{"hour": 5, "minute": 33}
